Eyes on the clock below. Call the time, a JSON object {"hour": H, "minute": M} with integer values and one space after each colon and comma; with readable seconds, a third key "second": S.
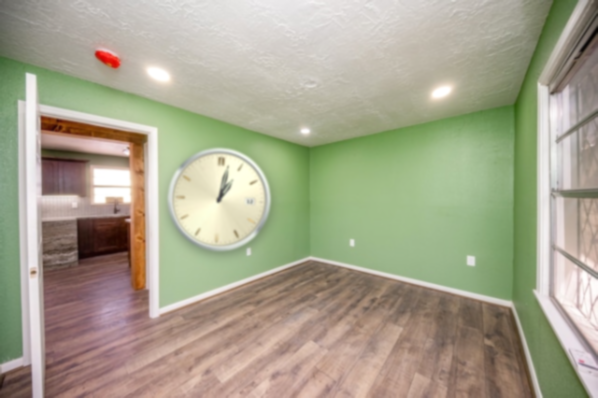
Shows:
{"hour": 1, "minute": 2}
